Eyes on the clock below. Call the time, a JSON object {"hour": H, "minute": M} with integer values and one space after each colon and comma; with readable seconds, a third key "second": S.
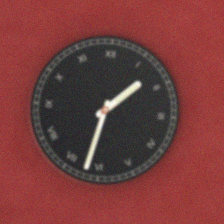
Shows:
{"hour": 1, "minute": 32}
